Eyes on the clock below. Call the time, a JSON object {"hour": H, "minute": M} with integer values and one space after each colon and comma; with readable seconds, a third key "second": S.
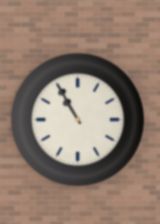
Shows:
{"hour": 10, "minute": 55}
